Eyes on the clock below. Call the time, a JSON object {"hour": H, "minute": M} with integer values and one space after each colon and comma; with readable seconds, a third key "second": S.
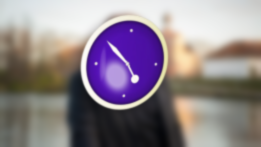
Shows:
{"hour": 4, "minute": 52}
